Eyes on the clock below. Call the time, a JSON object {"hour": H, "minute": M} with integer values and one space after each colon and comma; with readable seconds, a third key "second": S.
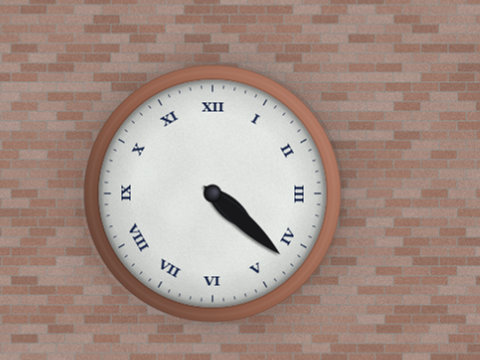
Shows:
{"hour": 4, "minute": 22}
